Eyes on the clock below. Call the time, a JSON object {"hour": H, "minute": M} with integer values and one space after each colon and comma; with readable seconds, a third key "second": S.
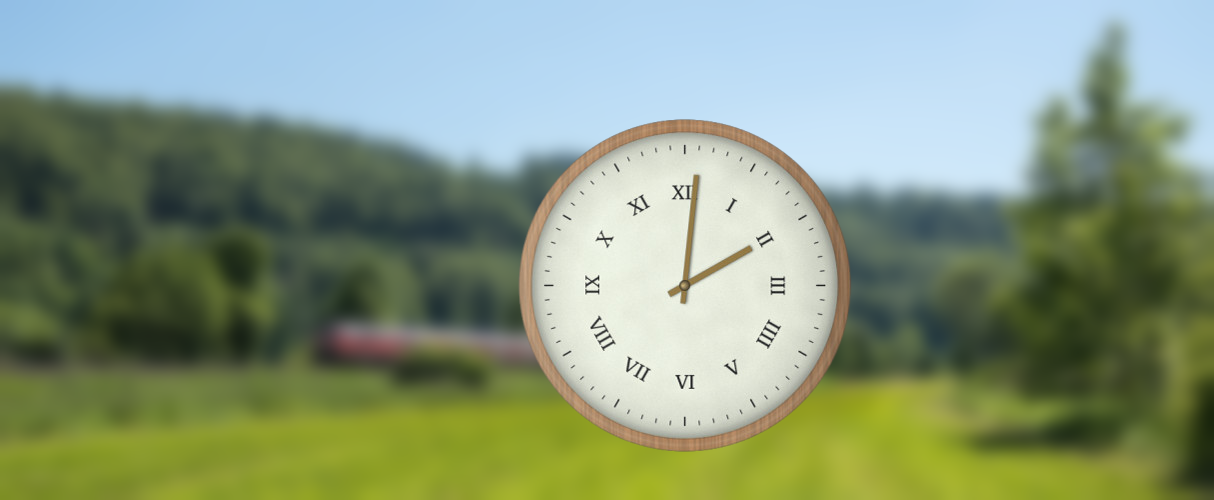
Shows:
{"hour": 2, "minute": 1}
